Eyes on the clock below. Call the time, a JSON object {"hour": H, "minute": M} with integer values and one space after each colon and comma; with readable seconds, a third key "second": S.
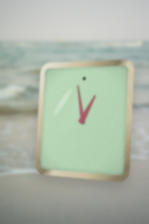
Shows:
{"hour": 12, "minute": 58}
